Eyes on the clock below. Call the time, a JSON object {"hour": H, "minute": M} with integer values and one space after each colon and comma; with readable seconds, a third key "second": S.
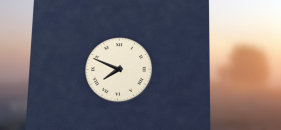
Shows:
{"hour": 7, "minute": 49}
